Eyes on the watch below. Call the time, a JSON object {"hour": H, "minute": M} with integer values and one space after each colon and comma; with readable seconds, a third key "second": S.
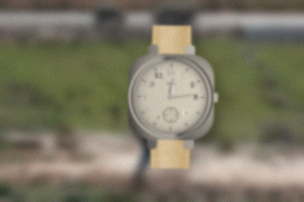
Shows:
{"hour": 12, "minute": 14}
